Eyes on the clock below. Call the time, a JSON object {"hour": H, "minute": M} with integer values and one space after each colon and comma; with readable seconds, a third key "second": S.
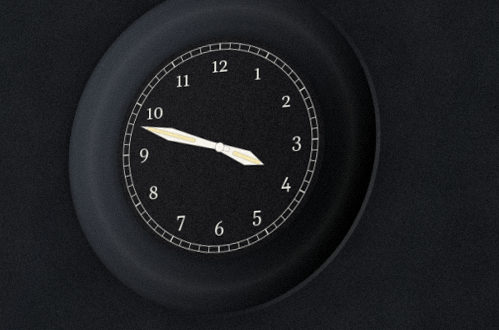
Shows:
{"hour": 3, "minute": 48}
